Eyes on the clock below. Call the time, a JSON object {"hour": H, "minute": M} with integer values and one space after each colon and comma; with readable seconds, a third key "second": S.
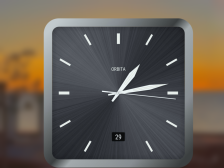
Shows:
{"hour": 1, "minute": 13, "second": 16}
